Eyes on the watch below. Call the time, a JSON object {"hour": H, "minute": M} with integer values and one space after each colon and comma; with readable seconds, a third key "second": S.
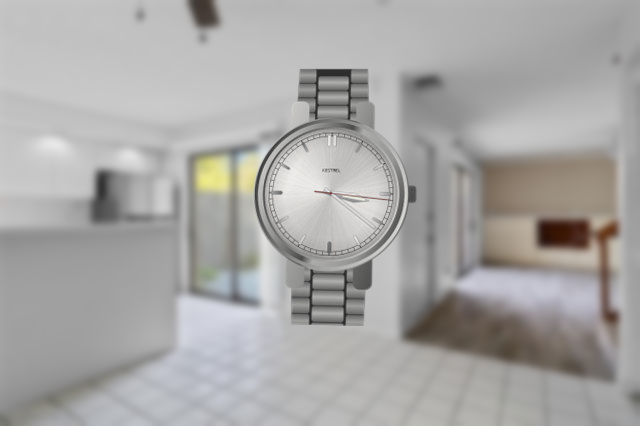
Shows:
{"hour": 3, "minute": 21, "second": 16}
